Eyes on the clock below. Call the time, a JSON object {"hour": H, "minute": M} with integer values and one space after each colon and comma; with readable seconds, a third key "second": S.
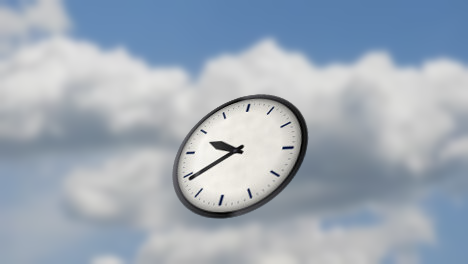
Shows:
{"hour": 9, "minute": 39}
